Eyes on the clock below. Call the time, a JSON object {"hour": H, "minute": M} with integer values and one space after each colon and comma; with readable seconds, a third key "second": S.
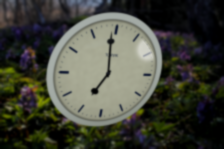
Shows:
{"hour": 6, "minute": 59}
